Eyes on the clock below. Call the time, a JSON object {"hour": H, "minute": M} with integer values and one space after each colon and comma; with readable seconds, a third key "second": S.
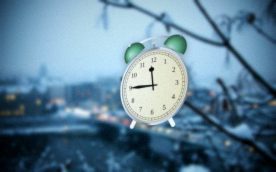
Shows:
{"hour": 11, "minute": 45}
